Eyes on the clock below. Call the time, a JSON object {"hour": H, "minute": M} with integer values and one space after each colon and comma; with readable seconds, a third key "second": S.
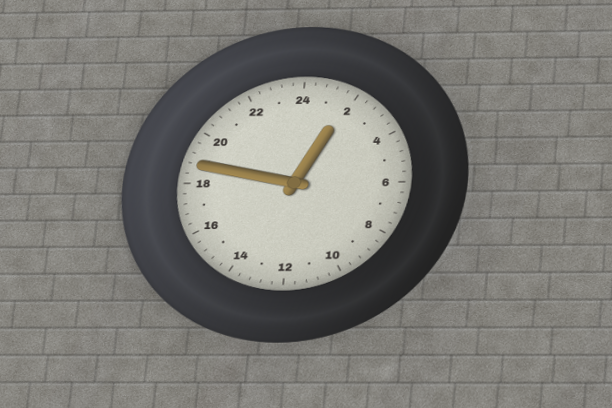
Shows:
{"hour": 1, "minute": 47}
